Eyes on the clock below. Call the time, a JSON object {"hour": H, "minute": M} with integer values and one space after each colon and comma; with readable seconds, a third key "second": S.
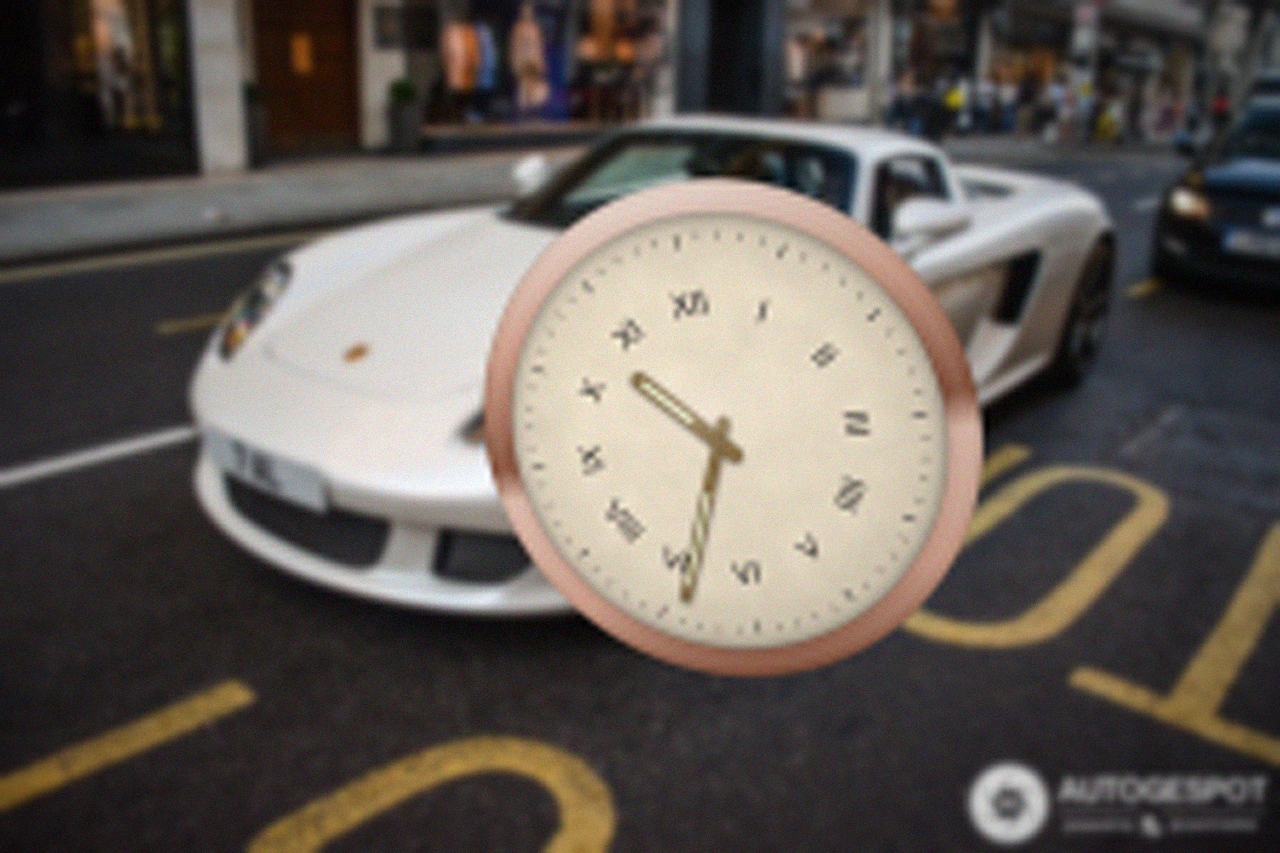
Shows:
{"hour": 10, "minute": 34}
